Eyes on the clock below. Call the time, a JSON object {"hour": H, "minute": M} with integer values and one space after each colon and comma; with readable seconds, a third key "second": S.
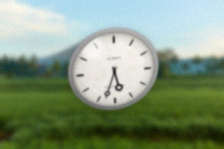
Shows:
{"hour": 5, "minute": 33}
